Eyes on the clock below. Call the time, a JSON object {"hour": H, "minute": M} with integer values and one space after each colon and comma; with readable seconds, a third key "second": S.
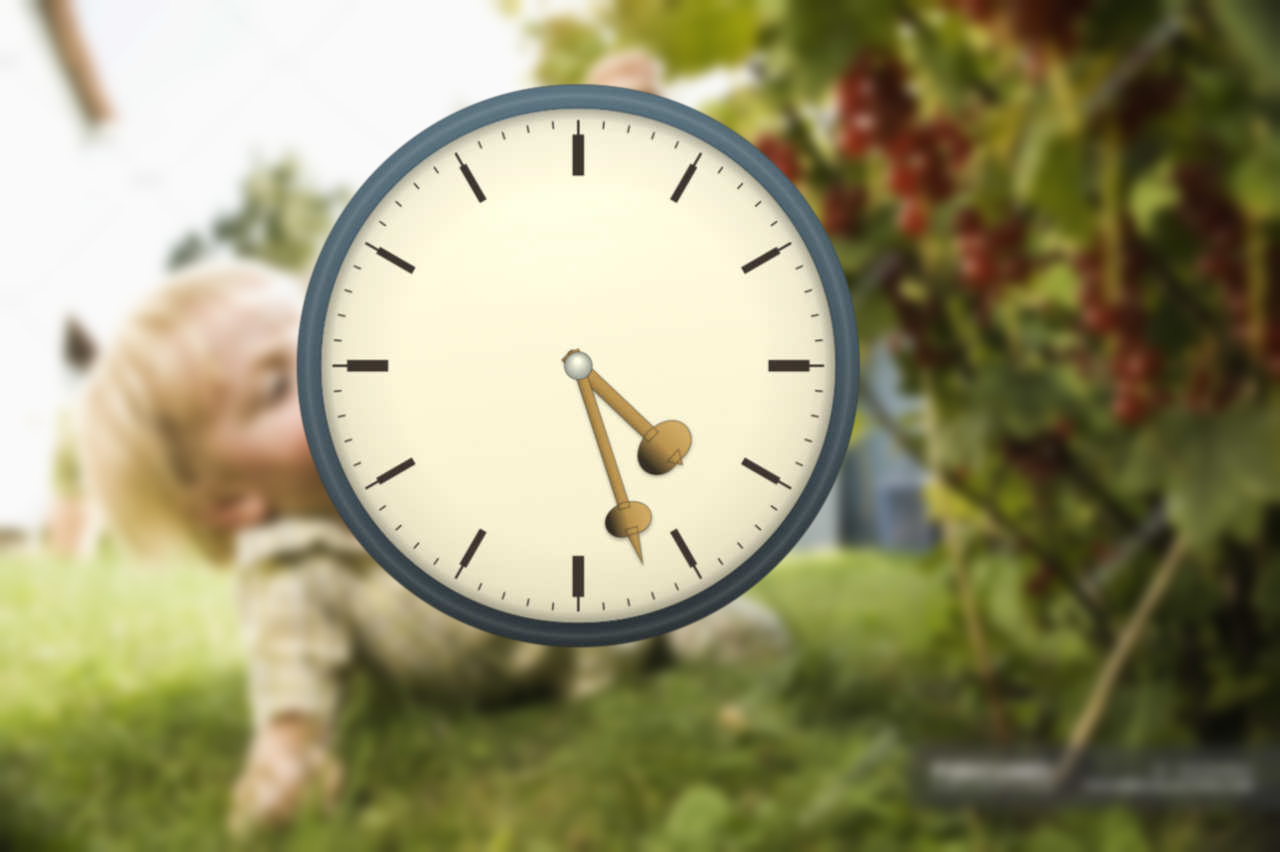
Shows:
{"hour": 4, "minute": 27}
